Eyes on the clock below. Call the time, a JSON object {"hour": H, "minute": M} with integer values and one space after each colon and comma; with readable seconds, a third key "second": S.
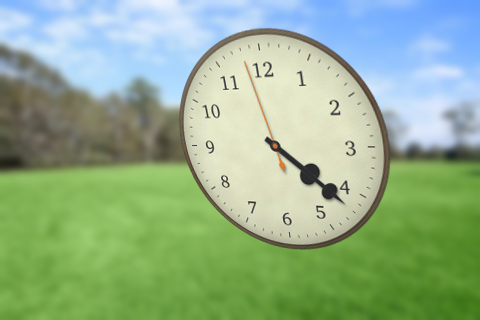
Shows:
{"hour": 4, "minute": 21, "second": 58}
